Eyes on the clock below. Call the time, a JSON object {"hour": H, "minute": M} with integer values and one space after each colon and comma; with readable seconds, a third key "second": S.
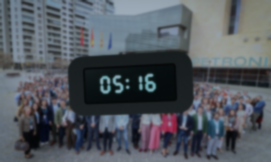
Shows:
{"hour": 5, "minute": 16}
